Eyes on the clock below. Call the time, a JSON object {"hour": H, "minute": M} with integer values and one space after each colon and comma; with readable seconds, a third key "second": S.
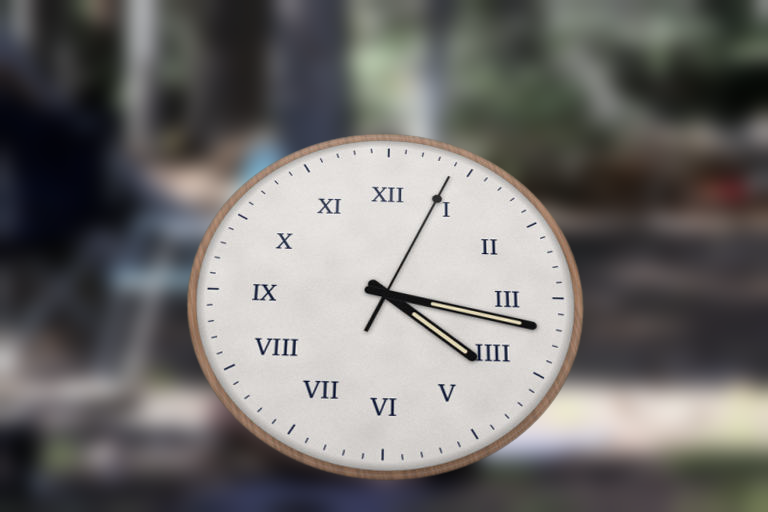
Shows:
{"hour": 4, "minute": 17, "second": 4}
